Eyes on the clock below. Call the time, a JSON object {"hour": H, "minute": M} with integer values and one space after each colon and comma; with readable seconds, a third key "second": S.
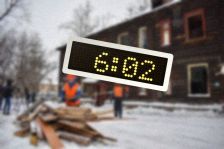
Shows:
{"hour": 6, "minute": 2}
